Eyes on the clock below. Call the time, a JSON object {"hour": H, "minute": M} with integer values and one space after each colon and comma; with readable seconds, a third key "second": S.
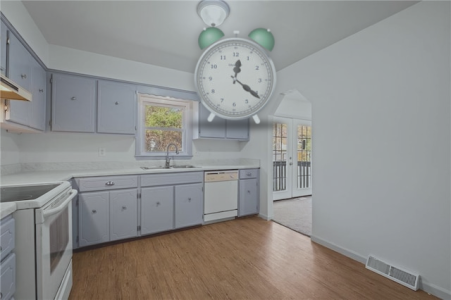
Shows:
{"hour": 12, "minute": 21}
